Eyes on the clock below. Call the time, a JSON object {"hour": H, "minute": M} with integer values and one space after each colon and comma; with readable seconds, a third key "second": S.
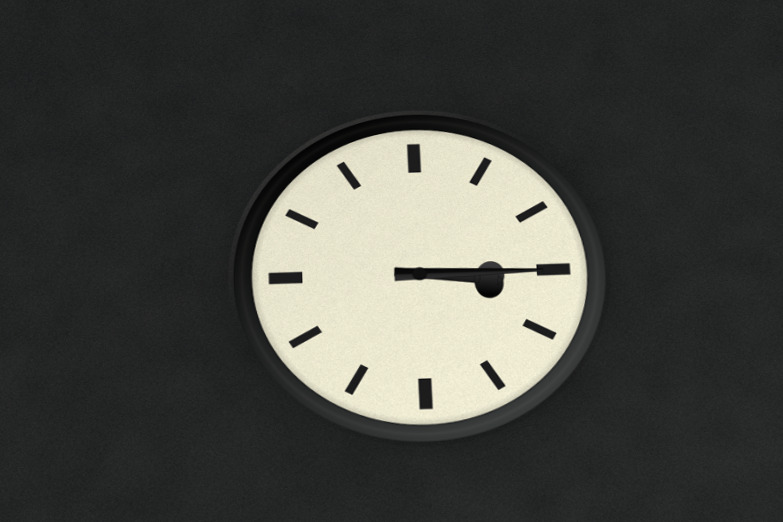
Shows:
{"hour": 3, "minute": 15}
